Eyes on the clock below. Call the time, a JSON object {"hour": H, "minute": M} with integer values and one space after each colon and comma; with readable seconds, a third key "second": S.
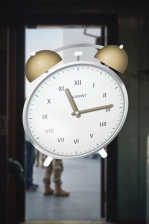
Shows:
{"hour": 11, "minute": 14}
